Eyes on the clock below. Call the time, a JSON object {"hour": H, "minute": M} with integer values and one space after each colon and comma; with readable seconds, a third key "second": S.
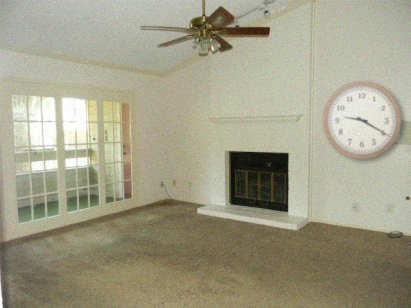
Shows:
{"hour": 9, "minute": 20}
